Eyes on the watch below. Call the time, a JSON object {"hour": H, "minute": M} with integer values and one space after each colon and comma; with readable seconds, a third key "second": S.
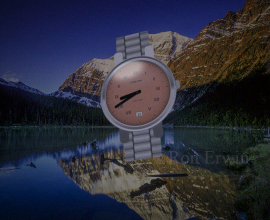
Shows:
{"hour": 8, "minute": 41}
